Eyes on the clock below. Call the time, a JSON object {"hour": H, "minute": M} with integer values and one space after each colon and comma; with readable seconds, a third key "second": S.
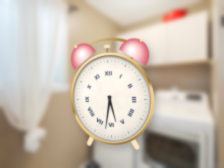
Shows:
{"hour": 5, "minute": 32}
